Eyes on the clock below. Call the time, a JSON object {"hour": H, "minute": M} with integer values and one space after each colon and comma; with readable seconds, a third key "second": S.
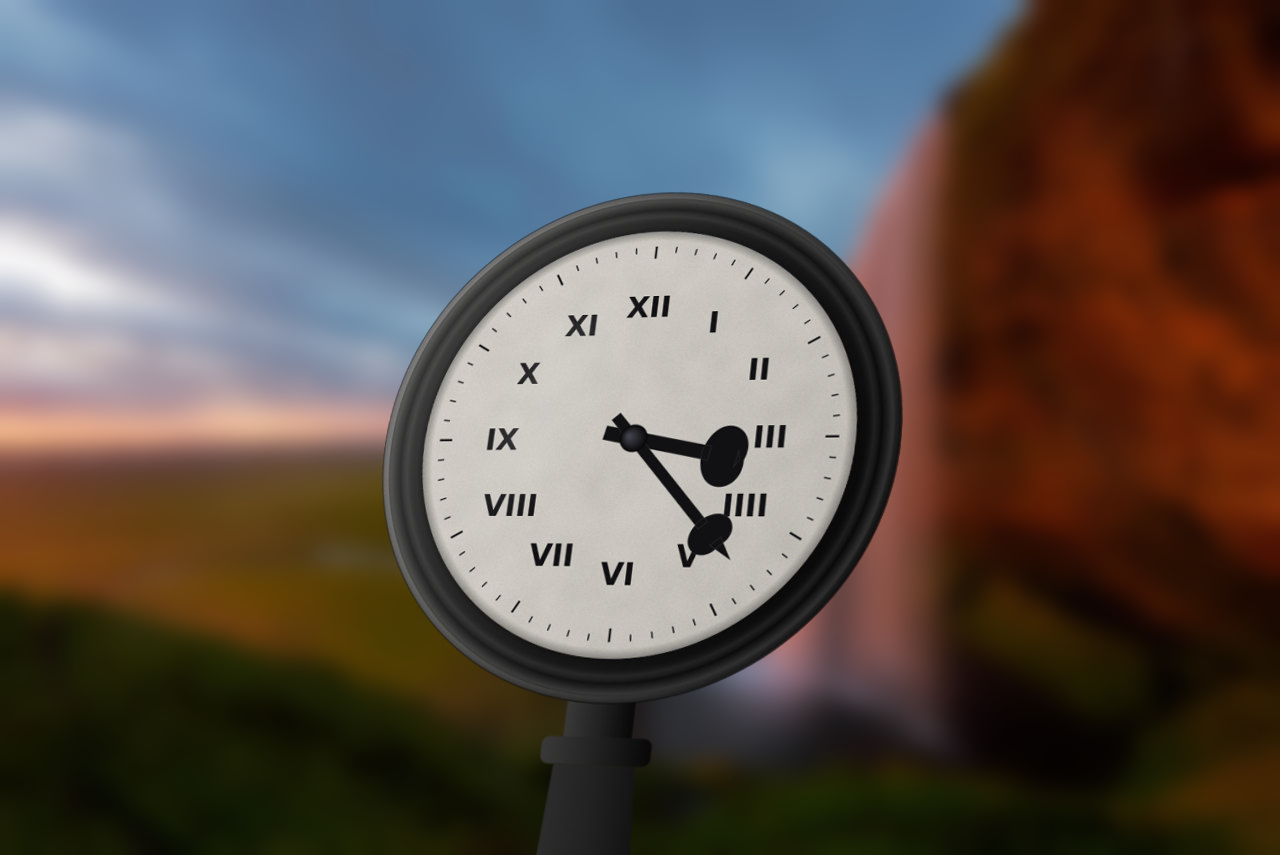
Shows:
{"hour": 3, "minute": 23}
